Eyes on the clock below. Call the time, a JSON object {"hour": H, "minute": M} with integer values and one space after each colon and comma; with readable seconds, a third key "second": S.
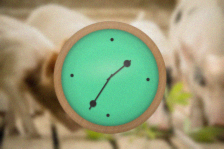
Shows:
{"hour": 1, "minute": 35}
